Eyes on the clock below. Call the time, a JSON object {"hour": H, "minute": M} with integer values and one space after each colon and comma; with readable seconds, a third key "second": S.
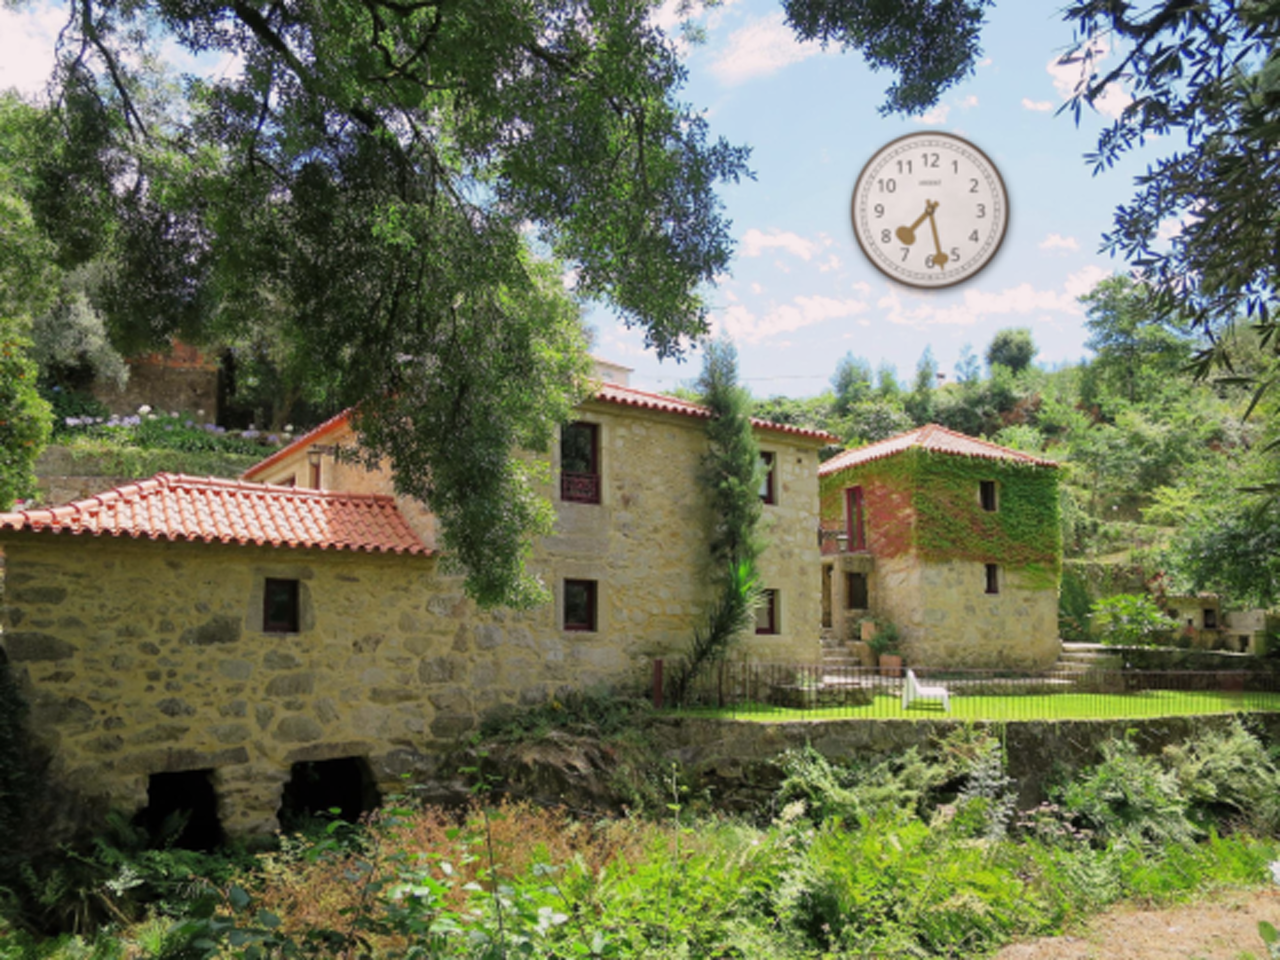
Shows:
{"hour": 7, "minute": 28}
